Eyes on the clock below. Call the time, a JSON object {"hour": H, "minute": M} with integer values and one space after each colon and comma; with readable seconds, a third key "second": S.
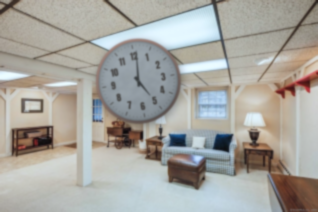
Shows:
{"hour": 5, "minute": 1}
